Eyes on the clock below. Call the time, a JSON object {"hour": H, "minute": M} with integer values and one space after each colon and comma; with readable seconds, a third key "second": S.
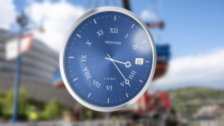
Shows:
{"hour": 3, "minute": 23}
